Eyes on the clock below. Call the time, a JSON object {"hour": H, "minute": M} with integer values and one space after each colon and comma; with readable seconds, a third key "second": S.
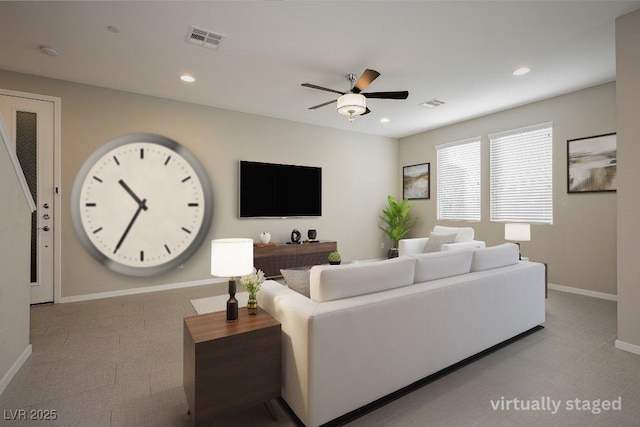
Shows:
{"hour": 10, "minute": 35}
